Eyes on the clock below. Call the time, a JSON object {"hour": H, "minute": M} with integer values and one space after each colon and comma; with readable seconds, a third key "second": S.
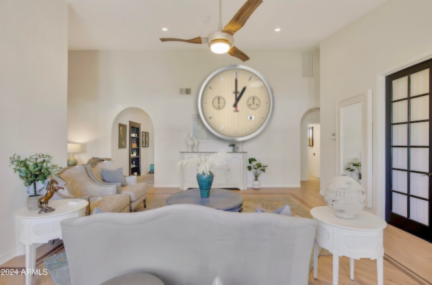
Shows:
{"hour": 1, "minute": 0}
